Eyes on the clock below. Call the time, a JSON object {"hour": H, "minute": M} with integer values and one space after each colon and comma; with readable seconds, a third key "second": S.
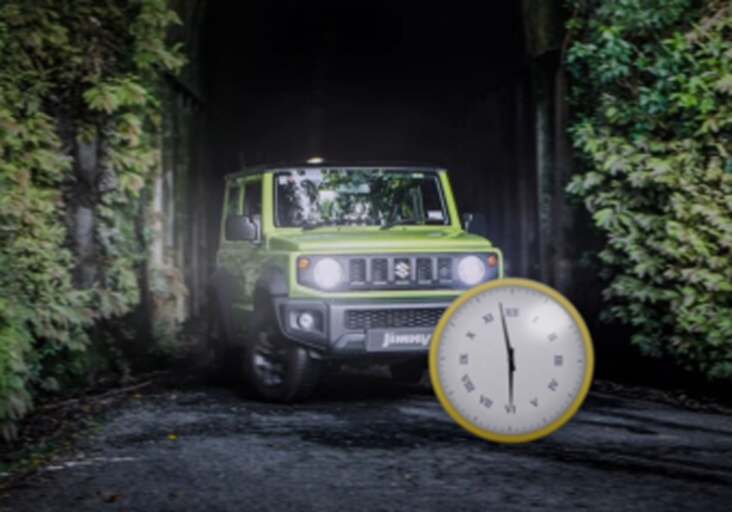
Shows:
{"hour": 5, "minute": 58}
